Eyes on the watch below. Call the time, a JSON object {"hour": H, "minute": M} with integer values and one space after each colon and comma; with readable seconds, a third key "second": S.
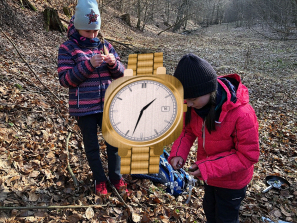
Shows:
{"hour": 1, "minute": 33}
